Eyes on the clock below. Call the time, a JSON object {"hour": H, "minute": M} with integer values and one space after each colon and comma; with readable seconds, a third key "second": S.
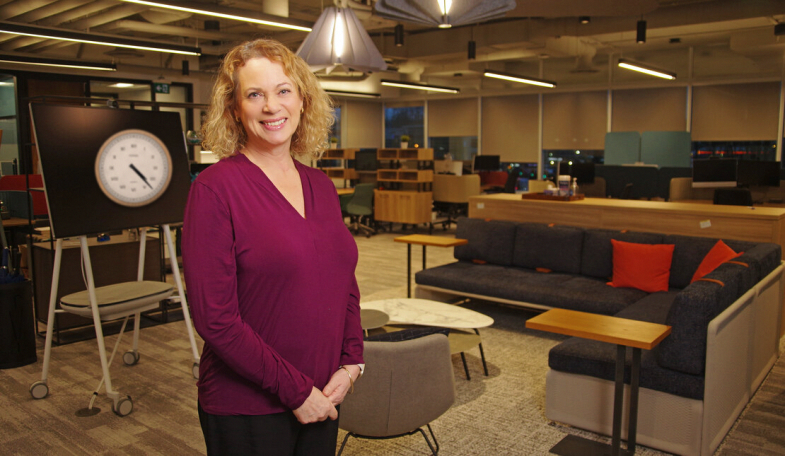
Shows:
{"hour": 4, "minute": 23}
